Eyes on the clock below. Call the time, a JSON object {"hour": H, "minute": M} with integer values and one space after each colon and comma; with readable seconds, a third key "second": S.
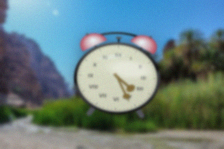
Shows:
{"hour": 4, "minute": 26}
